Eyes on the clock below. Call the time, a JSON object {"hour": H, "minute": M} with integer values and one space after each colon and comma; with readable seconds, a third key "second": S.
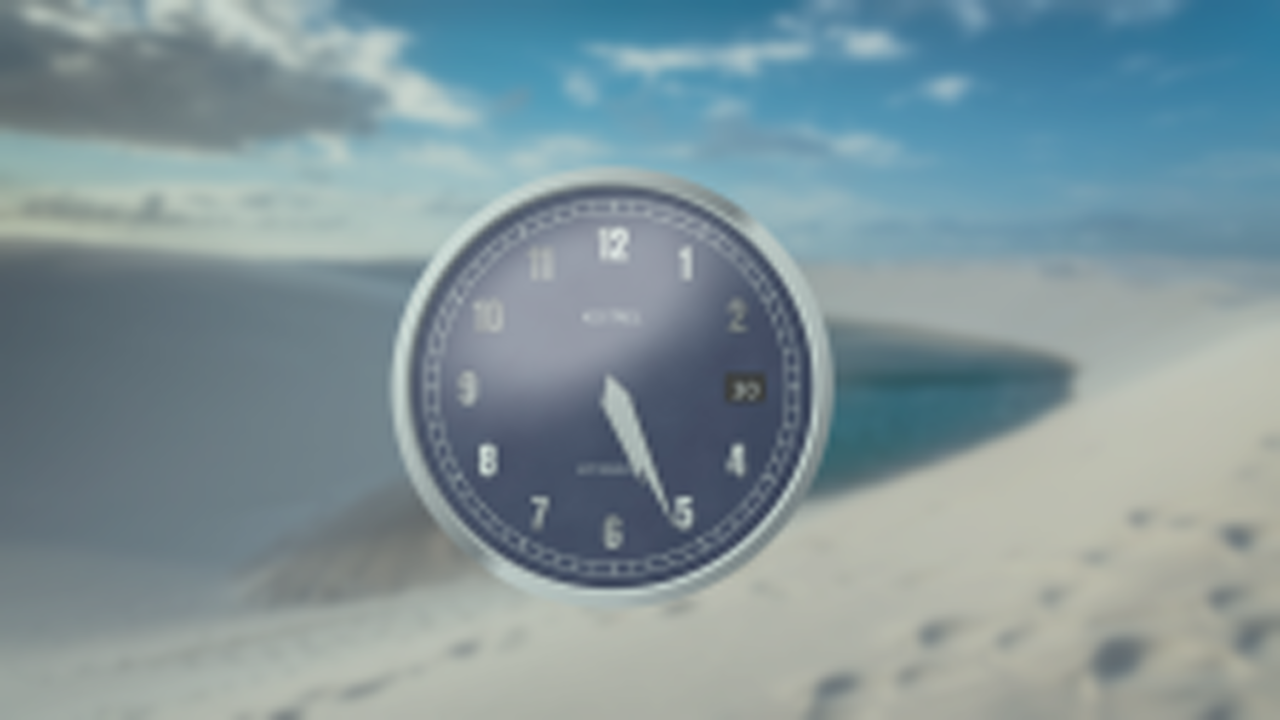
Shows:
{"hour": 5, "minute": 26}
